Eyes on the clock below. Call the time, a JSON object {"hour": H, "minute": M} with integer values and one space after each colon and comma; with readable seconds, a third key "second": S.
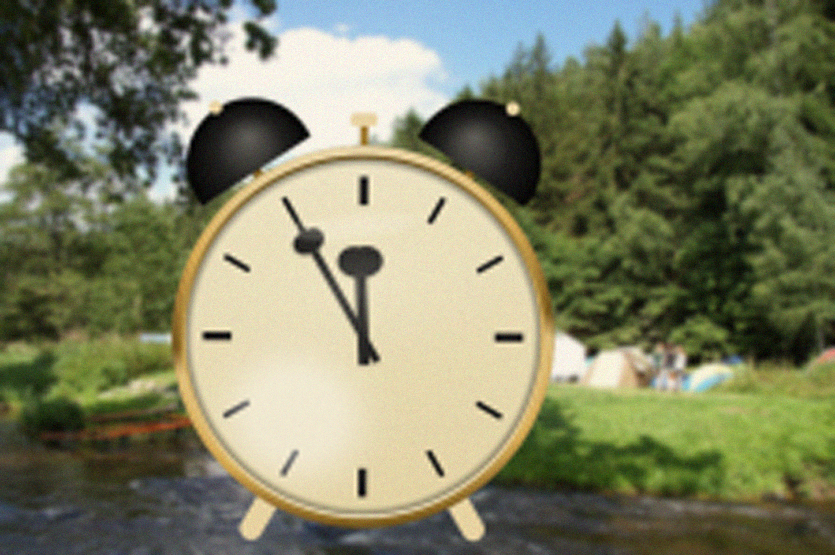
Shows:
{"hour": 11, "minute": 55}
